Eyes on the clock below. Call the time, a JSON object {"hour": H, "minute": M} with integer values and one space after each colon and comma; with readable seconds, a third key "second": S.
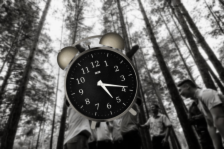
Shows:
{"hour": 5, "minute": 19}
